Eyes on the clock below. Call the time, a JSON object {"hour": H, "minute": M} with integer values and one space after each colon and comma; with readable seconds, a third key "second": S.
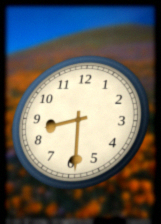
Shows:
{"hour": 8, "minute": 29}
